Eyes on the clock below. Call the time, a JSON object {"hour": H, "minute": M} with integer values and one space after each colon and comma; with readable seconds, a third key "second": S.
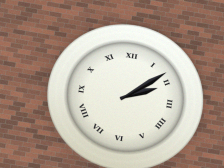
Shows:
{"hour": 2, "minute": 8}
